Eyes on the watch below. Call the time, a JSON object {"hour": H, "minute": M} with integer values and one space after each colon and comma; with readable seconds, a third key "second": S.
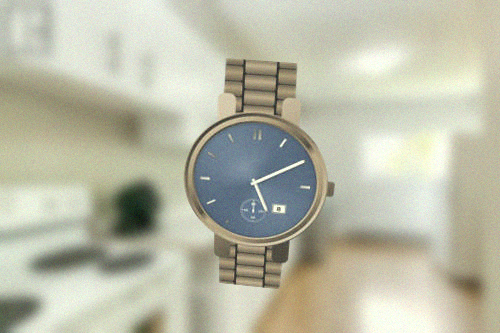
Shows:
{"hour": 5, "minute": 10}
